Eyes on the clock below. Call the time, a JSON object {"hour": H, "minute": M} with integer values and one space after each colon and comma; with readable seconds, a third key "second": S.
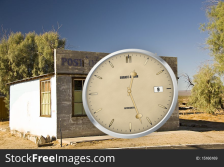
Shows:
{"hour": 12, "minute": 27}
